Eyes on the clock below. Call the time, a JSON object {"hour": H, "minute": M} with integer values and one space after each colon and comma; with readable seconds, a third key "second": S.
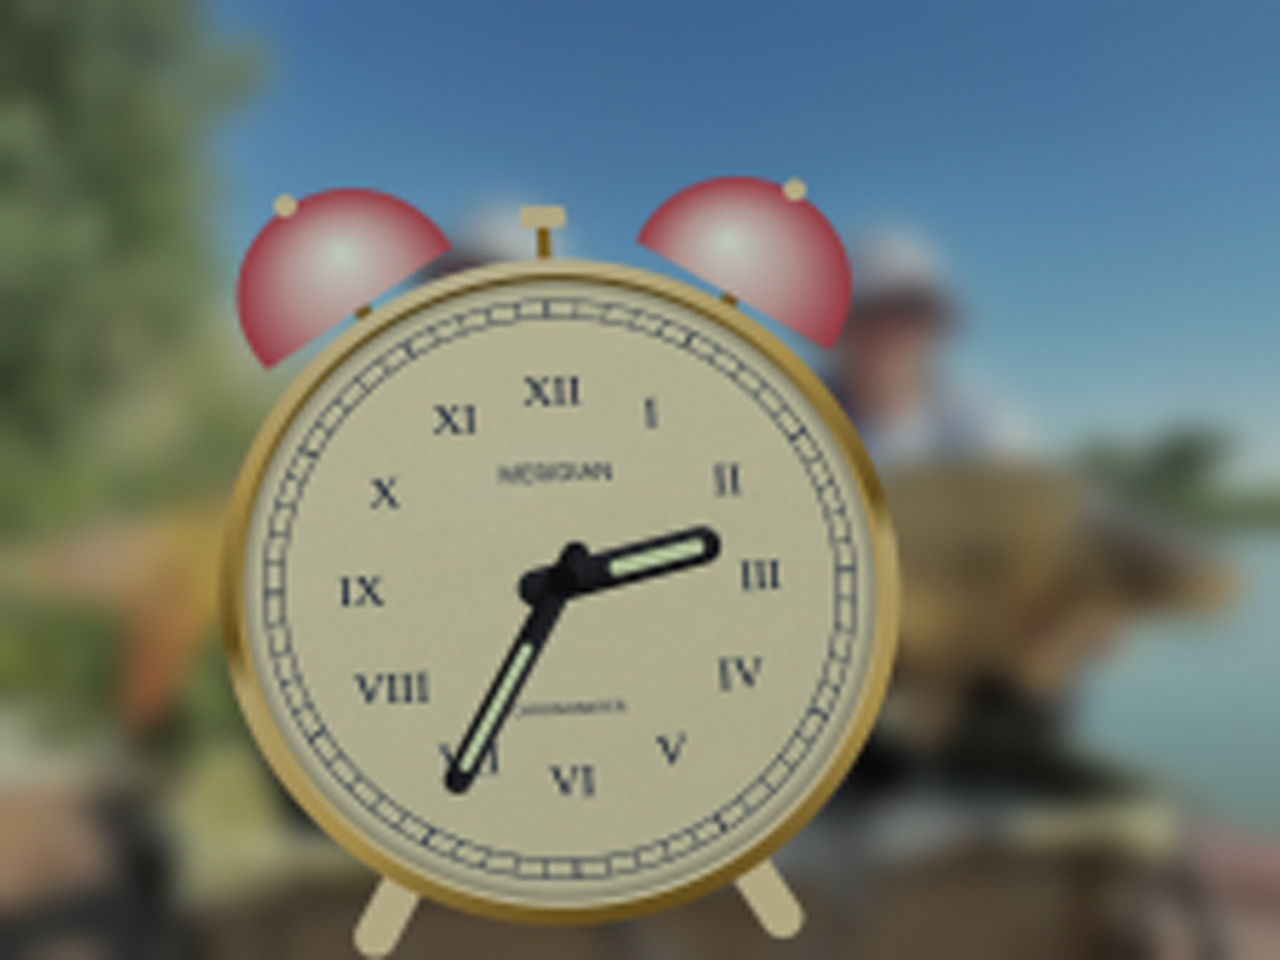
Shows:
{"hour": 2, "minute": 35}
